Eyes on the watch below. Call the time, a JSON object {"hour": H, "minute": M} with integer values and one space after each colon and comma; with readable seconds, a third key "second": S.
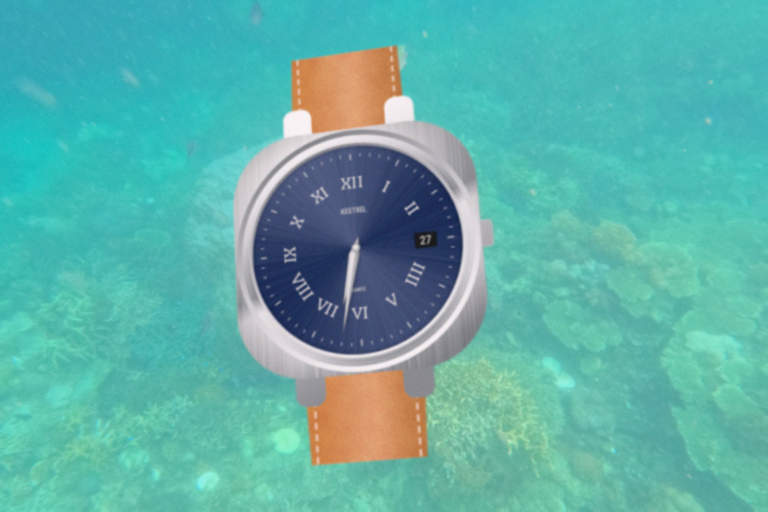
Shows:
{"hour": 6, "minute": 32}
